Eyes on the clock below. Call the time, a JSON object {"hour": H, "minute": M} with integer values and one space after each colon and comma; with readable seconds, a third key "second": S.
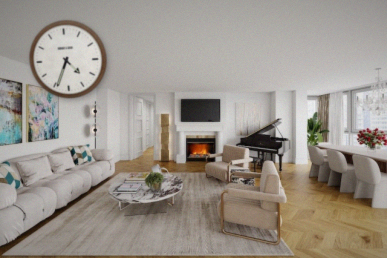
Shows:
{"hour": 4, "minute": 34}
